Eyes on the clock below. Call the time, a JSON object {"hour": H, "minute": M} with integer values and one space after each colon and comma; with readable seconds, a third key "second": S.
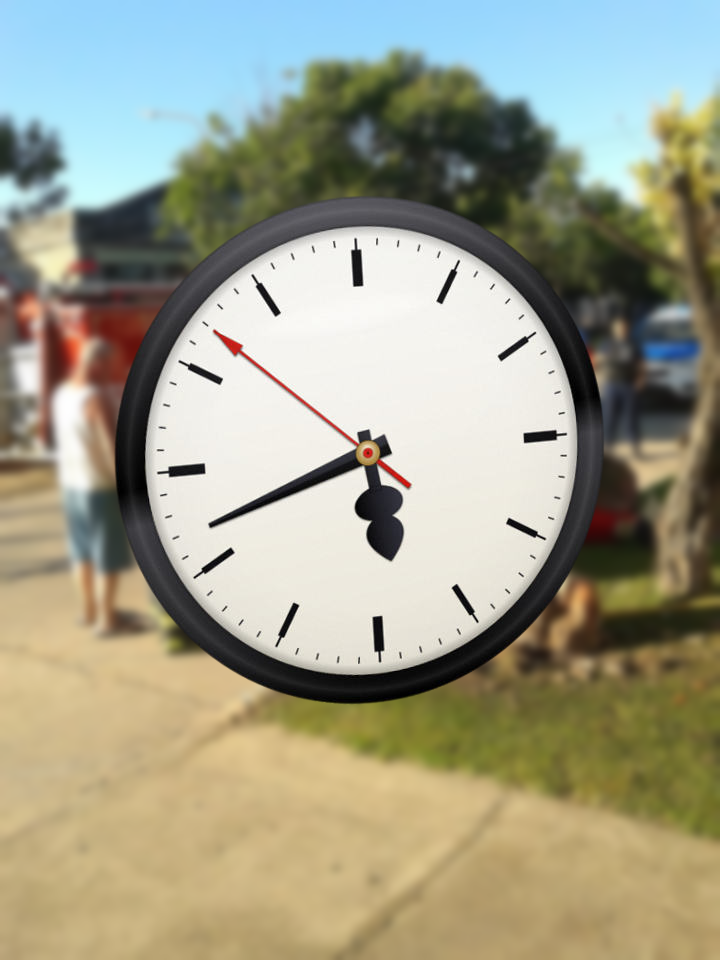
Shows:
{"hour": 5, "minute": 41, "second": 52}
